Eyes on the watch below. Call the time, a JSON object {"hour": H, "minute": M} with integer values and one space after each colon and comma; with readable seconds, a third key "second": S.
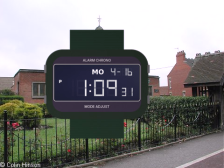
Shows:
{"hour": 1, "minute": 9, "second": 31}
